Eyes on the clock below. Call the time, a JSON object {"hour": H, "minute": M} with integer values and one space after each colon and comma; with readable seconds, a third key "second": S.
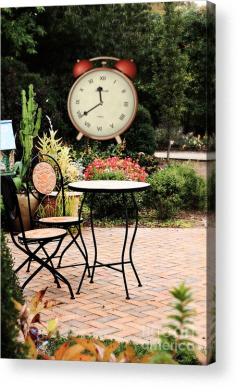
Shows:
{"hour": 11, "minute": 39}
